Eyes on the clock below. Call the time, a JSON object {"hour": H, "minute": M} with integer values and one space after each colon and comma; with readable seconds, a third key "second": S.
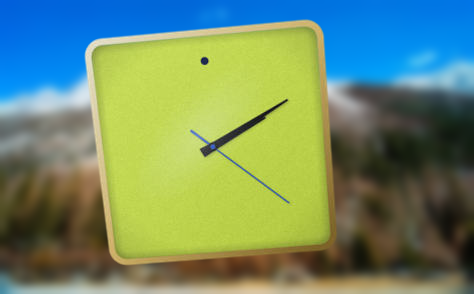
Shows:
{"hour": 2, "minute": 10, "second": 22}
